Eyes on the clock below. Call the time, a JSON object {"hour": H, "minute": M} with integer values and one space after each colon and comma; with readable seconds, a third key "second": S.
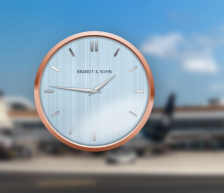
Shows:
{"hour": 1, "minute": 46}
